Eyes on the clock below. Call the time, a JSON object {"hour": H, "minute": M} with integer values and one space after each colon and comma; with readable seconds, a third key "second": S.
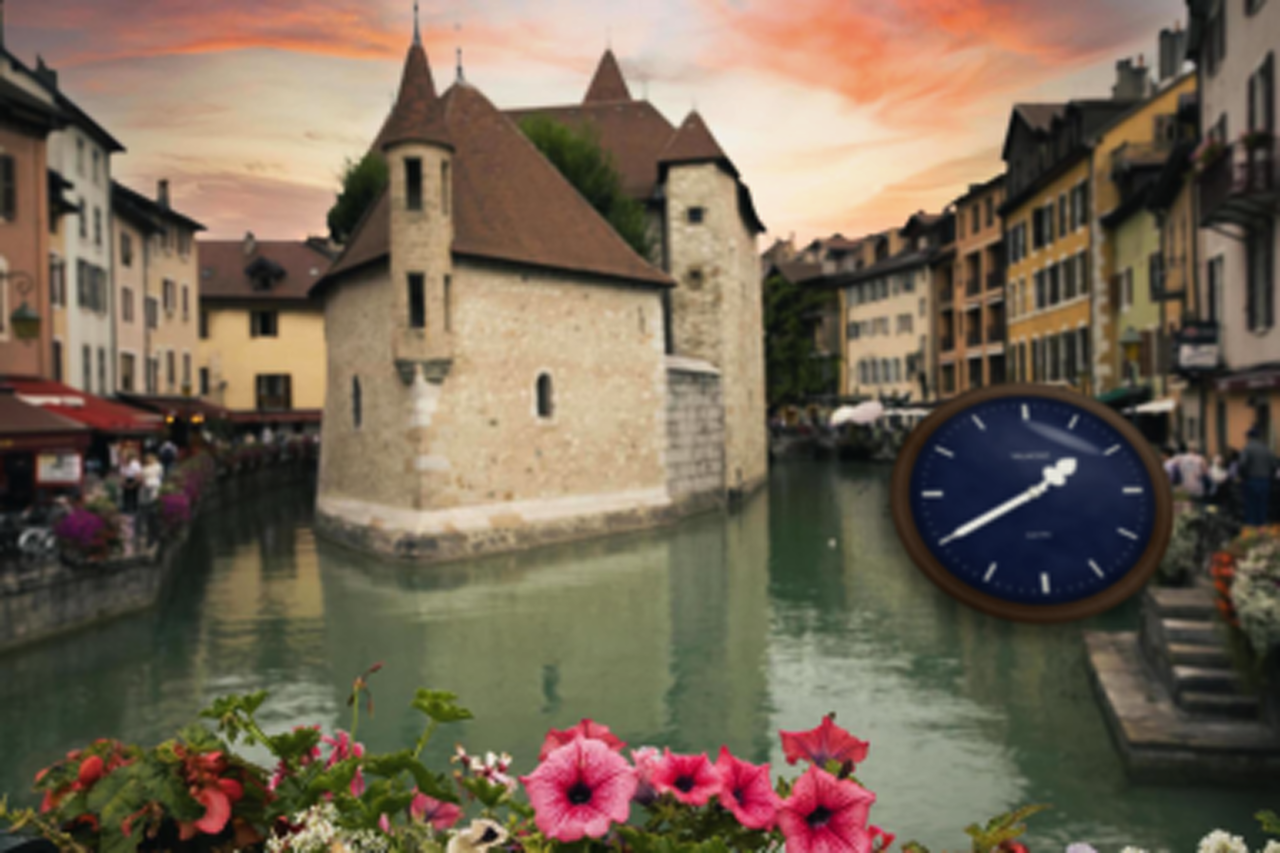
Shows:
{"hour": 1, "minute": 40}
